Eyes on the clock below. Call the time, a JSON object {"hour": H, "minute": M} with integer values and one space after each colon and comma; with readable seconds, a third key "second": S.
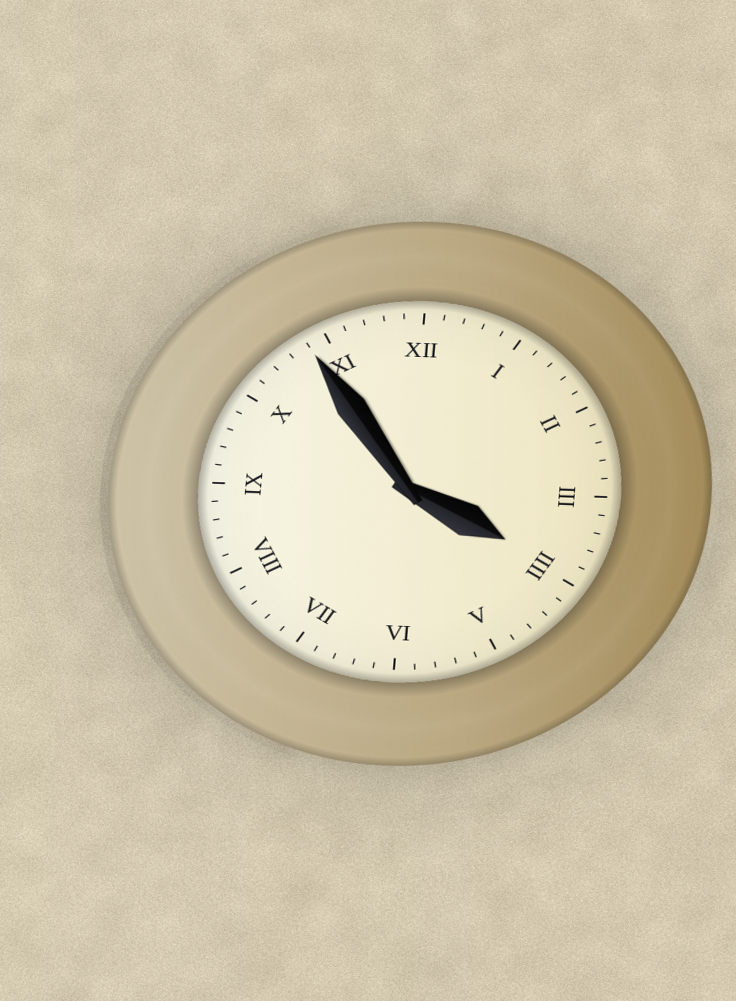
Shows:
{"hour": 3, "minute": 54}
